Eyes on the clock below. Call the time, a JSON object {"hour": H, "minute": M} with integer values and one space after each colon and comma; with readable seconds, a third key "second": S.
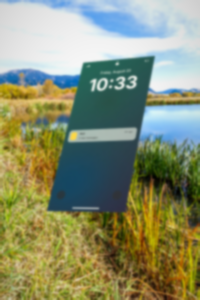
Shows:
{"hour": 10, "minute": 33}
